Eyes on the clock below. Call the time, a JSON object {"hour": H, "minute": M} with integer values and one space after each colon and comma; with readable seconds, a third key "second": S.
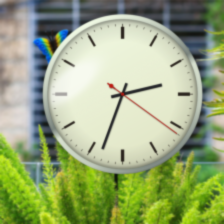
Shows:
{"hour": 2, "minute": 33, "second": 21}
